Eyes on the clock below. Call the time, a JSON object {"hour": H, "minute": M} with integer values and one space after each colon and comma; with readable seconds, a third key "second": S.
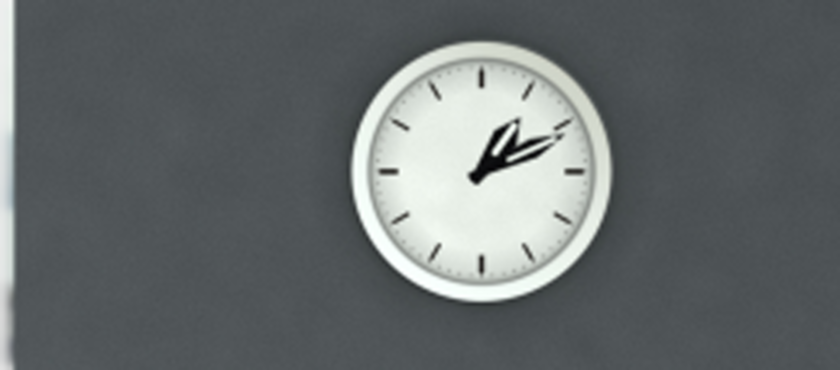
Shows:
{"hour": 1, "minute": 11}
